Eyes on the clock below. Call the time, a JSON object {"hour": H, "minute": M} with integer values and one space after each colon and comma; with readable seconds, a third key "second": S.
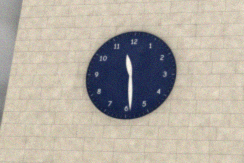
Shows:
{"hour": 11, "minute": 29}
